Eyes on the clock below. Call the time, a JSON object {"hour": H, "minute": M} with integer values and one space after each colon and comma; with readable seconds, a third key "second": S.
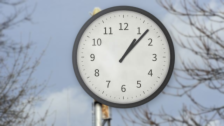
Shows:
{"hour": 1, "minute": 7}
